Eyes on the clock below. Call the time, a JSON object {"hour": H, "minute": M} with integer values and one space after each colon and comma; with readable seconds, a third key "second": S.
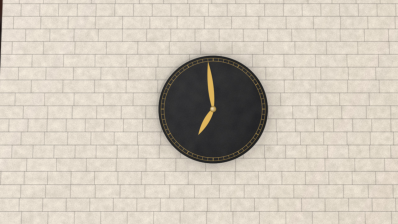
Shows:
{"hour": 6, "minute": 59}
